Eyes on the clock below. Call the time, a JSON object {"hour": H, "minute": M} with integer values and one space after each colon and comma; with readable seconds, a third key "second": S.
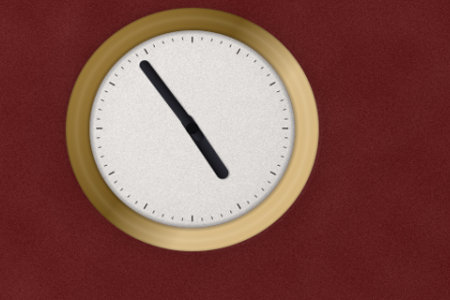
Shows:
{"hour": 4, "minute": 54}
